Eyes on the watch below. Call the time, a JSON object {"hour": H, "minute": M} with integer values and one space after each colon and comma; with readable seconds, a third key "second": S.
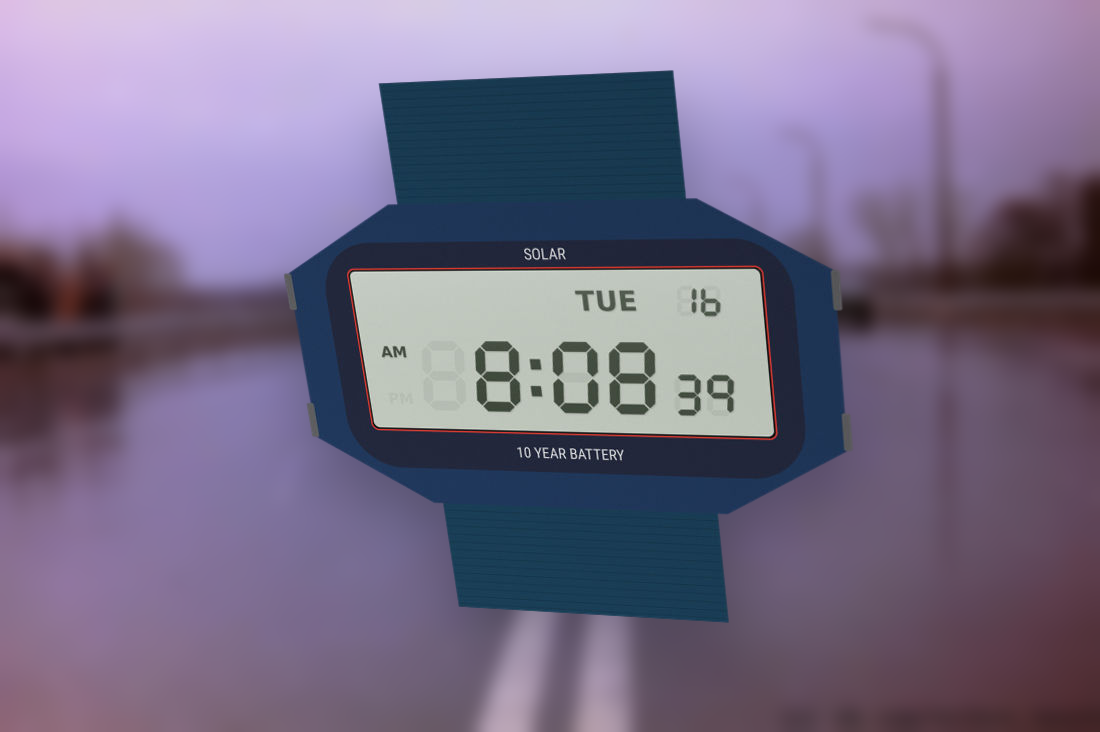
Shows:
{"hour": 8, "minute": 8, "second": 39}
